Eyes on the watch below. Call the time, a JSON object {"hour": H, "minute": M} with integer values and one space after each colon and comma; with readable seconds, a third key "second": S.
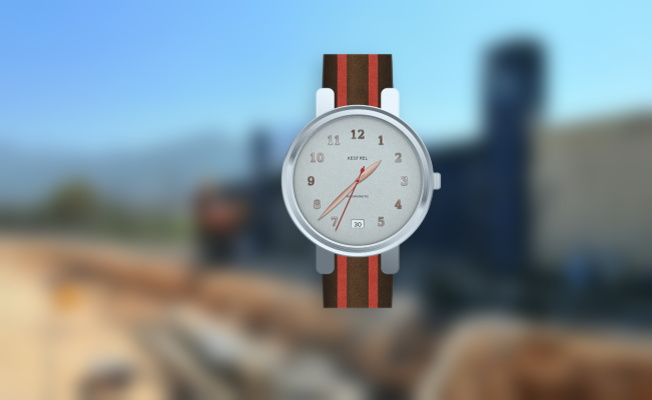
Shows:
{"hour": 1, "minute": 37, "second": 34}
